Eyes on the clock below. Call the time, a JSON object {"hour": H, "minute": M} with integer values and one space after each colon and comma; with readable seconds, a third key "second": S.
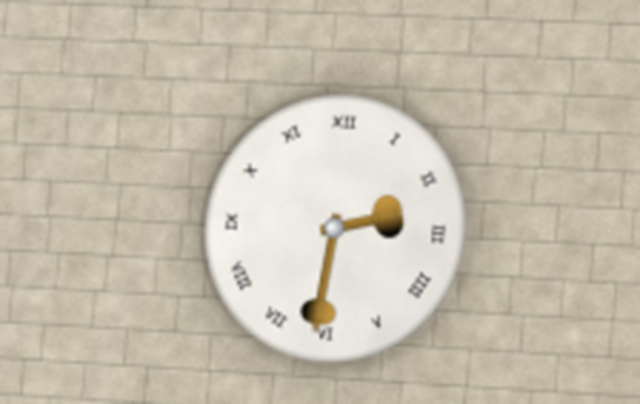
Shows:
{"hour": 2, "minute": 31}
